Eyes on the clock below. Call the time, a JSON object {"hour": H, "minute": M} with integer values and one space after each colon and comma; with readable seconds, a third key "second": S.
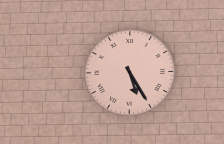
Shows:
{"hour": 5, "minute": 25}
